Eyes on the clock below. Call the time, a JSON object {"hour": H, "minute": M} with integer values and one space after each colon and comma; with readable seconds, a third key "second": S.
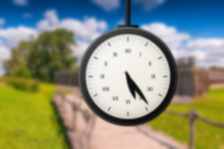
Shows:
{"hour": 5, "minute": 24}
